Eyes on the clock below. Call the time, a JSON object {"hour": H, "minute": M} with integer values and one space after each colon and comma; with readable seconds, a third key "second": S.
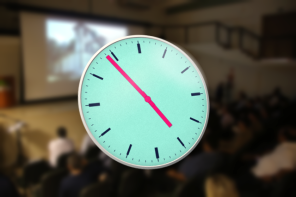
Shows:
{"hour": 4, "minute": 54}
